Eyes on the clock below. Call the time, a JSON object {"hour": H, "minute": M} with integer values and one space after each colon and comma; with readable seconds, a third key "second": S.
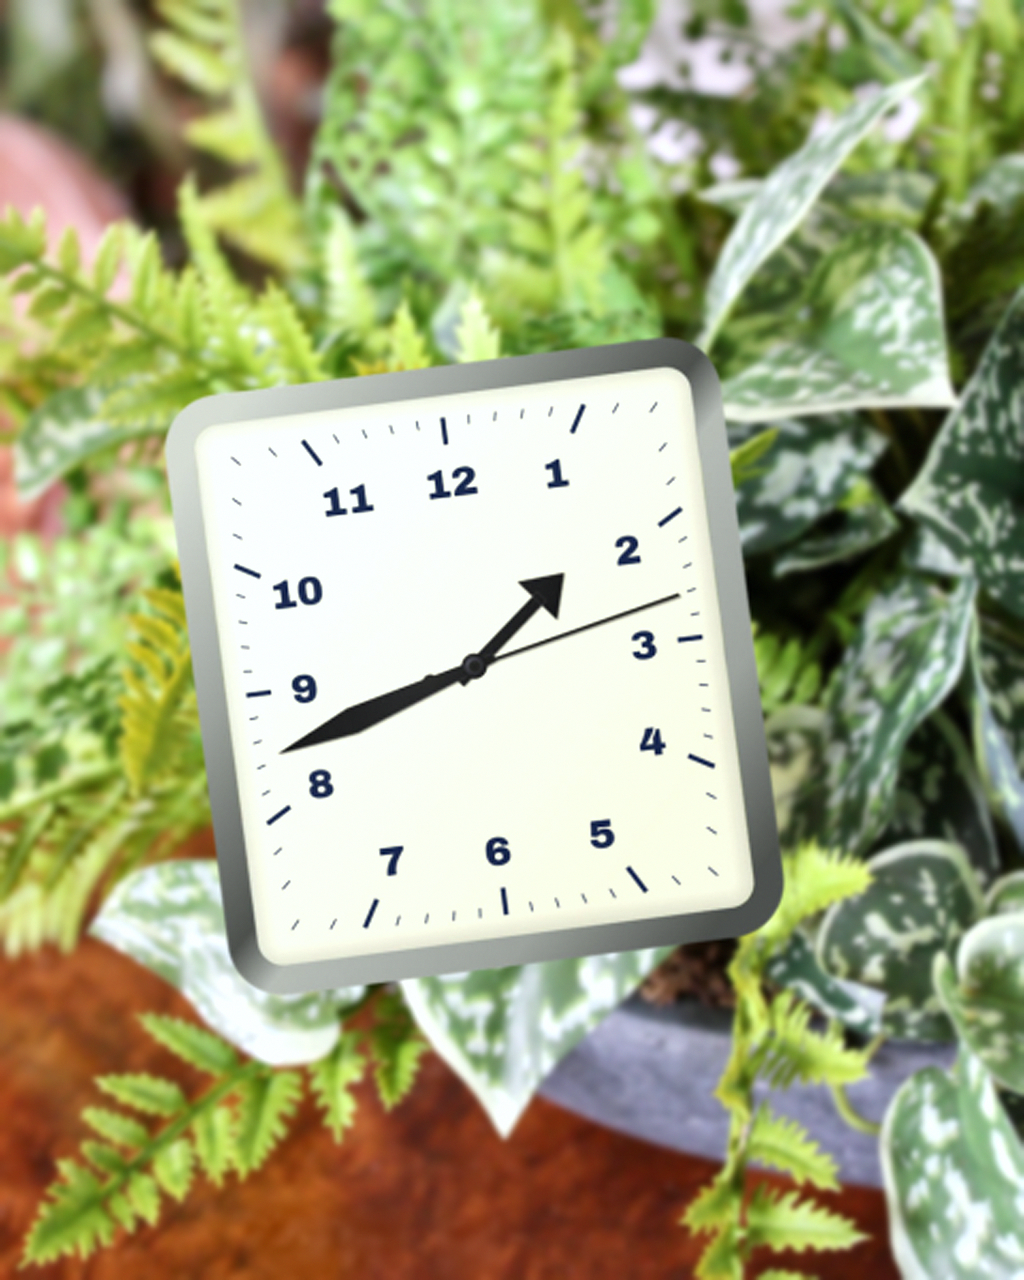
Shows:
{"hour": 1, "minute": 42, "second": 13}
